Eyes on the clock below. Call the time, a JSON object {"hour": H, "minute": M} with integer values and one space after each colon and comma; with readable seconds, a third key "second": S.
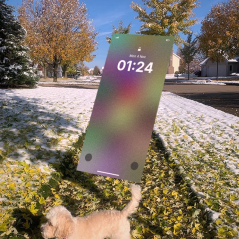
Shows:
{"hour": 1, "minute": 24}
